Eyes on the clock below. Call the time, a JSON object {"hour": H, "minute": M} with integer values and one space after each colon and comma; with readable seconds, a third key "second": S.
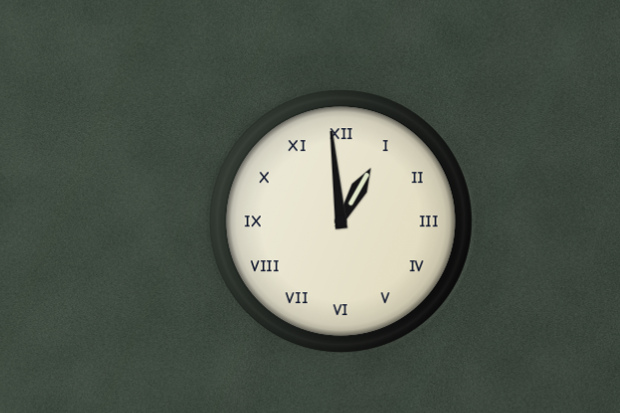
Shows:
{"hour": 12, "minute": 59}
